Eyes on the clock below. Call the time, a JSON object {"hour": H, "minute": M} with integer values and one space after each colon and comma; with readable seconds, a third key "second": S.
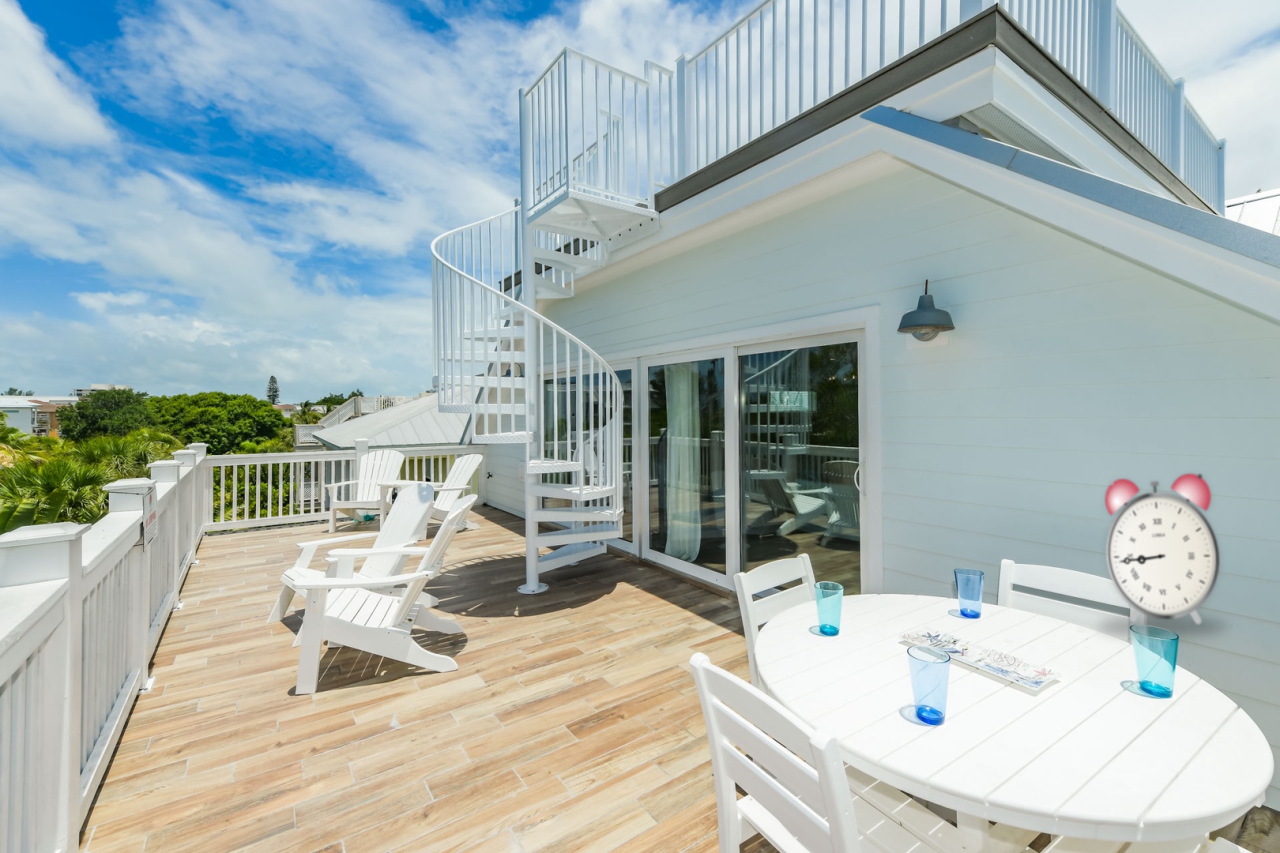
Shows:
{"hour": 8, "minute": 44}
